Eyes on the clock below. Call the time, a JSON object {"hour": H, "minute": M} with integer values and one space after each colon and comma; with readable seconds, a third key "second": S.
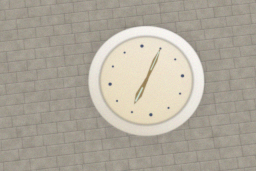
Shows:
{"hour": 7, "minute": 5}
